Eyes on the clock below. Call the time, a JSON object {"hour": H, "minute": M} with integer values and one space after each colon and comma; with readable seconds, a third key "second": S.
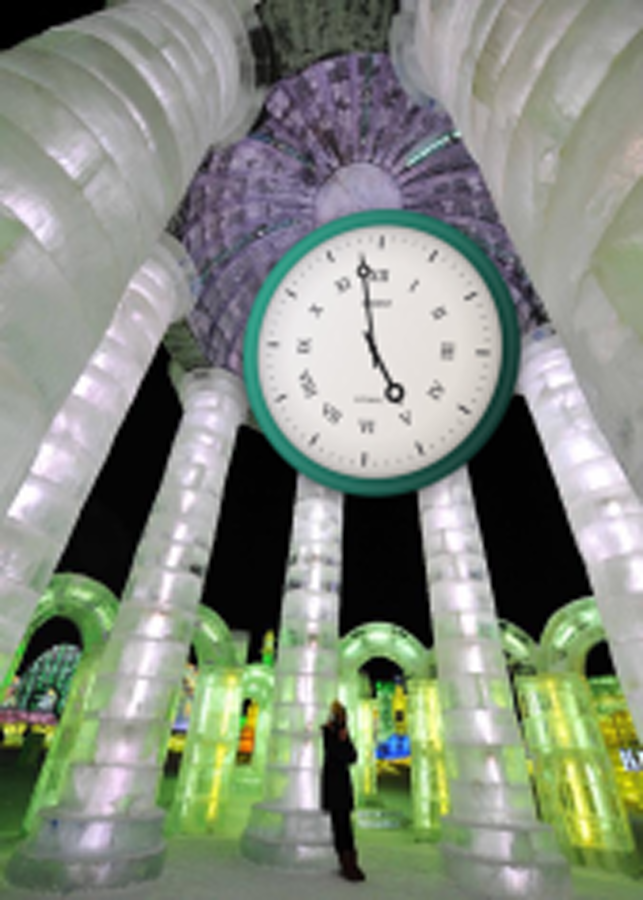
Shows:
{"hour": 4, "minute": 58}
